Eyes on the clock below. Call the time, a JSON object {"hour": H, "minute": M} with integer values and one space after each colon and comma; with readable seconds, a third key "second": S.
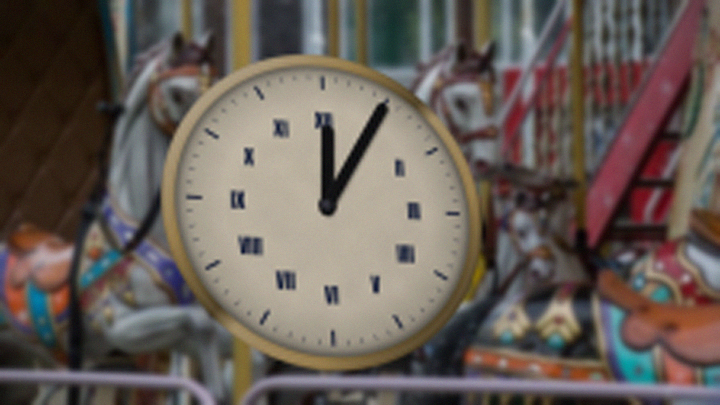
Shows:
{"hour": 12, "minute": 5}
